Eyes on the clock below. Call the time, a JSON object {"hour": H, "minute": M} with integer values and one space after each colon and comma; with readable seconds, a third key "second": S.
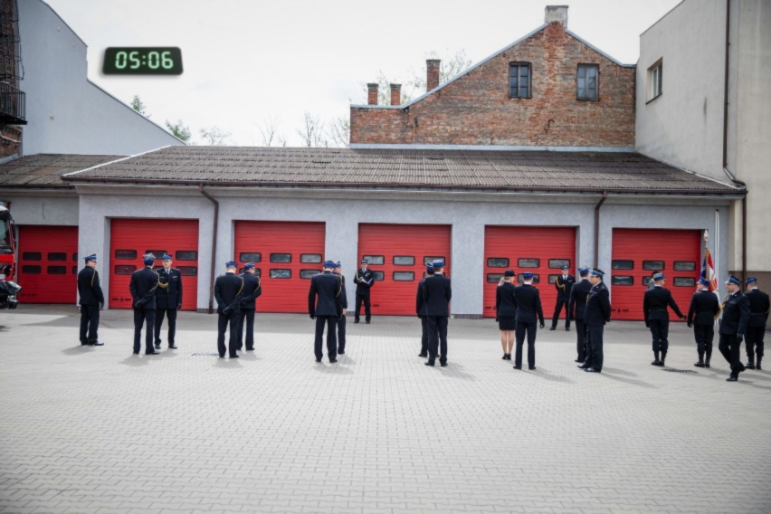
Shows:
{"hour": 5, "minute": 6}
